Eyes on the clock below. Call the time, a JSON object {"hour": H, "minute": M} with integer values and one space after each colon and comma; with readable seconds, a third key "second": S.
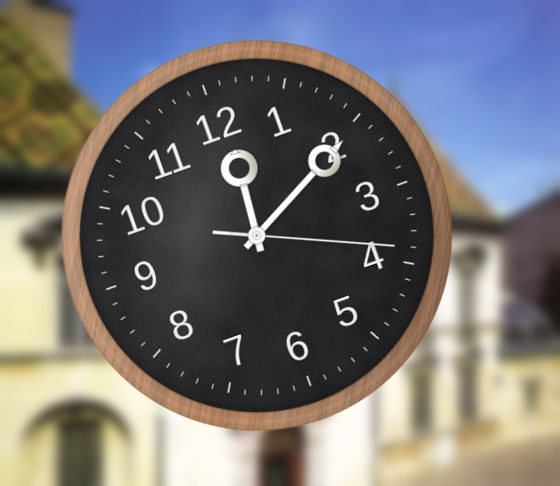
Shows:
{"hour": 12, "minute": 10, "second": 19}
